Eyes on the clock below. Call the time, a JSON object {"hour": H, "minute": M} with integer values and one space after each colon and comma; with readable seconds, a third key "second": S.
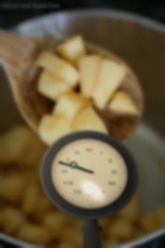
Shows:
{"hour": 9, "minute": 48}
